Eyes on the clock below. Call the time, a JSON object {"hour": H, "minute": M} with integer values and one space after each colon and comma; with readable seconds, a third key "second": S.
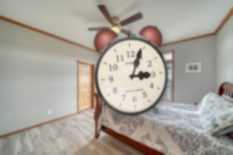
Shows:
{"hour": 3, "minute": 4}
